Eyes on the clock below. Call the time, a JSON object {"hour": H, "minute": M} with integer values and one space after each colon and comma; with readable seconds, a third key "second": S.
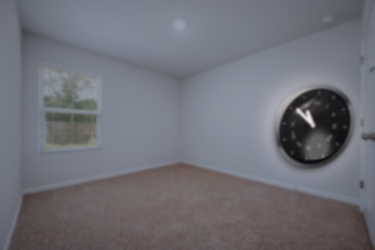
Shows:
{"hour": 10, "minute": 51}
